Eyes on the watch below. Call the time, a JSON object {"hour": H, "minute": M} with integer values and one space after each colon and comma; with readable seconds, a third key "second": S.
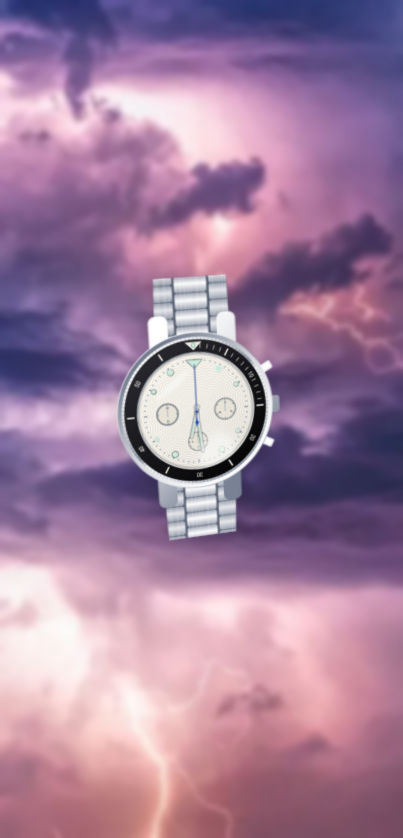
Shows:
{"hour": 6, "minute": 29}
